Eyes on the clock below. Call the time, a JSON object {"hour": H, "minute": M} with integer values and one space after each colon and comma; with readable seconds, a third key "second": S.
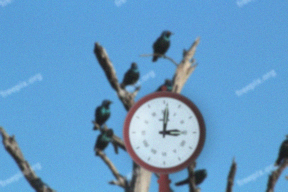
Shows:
{"hour": 3, "minute": 1}
